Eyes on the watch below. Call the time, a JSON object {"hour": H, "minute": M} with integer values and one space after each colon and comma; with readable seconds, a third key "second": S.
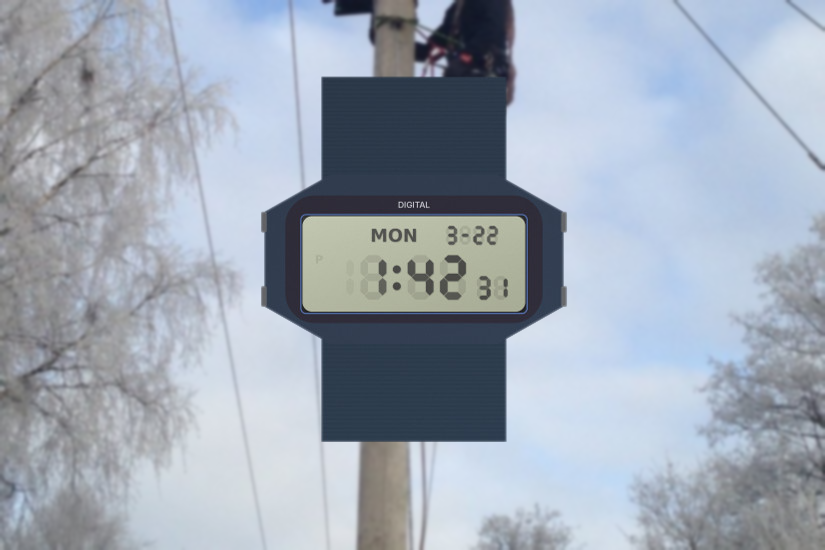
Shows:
{"hour": 1, "minute": 42, "second": 31}
